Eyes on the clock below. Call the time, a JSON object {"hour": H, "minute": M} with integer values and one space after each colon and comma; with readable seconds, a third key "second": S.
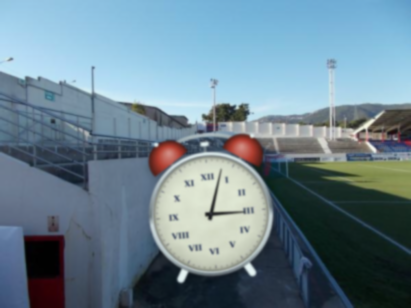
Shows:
{"hour": 3, "minute": 3}
